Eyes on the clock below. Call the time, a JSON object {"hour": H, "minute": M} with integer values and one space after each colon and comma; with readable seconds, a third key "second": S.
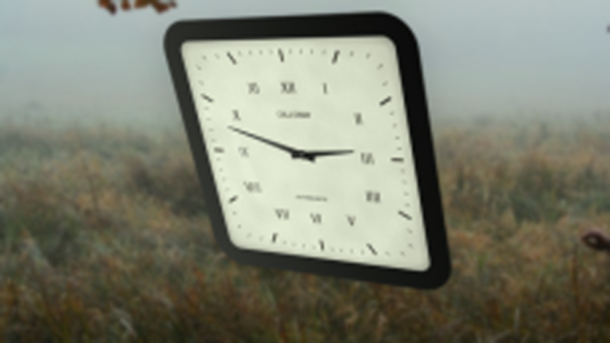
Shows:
{"hour": 2, "minute": 48}
